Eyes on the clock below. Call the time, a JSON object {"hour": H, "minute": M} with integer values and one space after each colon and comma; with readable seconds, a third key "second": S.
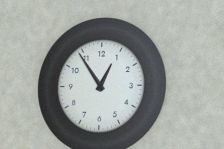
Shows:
{"hour": 12, "minute": 54}
